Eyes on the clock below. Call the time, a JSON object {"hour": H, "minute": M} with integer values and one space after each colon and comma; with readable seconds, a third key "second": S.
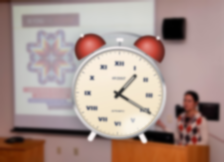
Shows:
{"hour": 1, "minute": 20}
